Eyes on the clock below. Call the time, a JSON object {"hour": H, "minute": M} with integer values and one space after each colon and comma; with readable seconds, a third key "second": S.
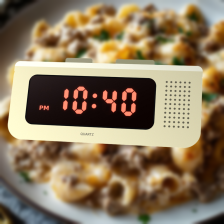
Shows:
{"hour": 10, "minute": 40}
